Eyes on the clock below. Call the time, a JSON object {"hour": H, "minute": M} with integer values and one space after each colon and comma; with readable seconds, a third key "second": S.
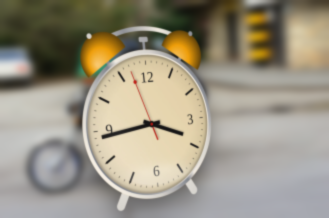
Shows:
{"hour": 3, "minute": 43, "second": 57}
